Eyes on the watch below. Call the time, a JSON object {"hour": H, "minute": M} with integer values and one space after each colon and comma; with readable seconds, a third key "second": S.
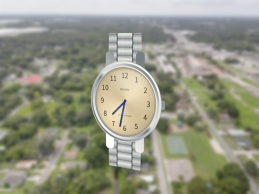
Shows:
{"hour": 7, "minute": 32}
